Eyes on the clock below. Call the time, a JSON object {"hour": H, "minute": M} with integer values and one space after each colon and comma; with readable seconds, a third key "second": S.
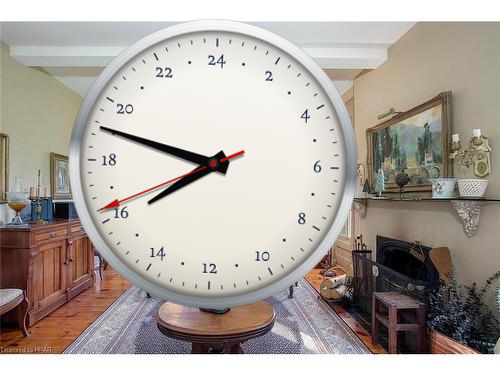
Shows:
{"hour": 15, "minute": 47, "second": 41}
